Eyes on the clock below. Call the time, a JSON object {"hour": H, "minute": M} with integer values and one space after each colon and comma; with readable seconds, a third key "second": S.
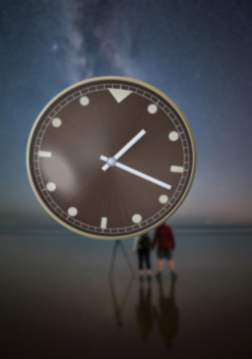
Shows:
{"hour": 1, "minute": 18}
